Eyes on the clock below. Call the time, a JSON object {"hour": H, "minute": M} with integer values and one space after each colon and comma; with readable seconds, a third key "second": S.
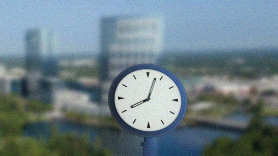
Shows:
{"hour": 8, "minute": 3}
